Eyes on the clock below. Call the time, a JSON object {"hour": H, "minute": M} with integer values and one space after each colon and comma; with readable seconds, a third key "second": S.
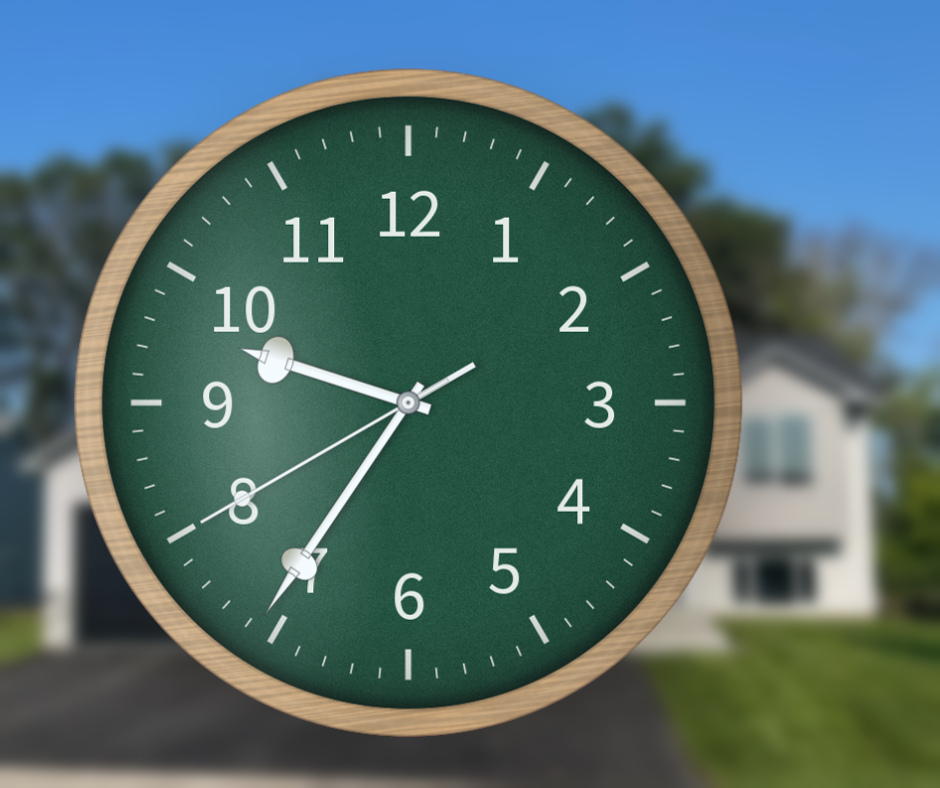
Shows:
{"hour": 9, "minute": 35, "second": 40}
